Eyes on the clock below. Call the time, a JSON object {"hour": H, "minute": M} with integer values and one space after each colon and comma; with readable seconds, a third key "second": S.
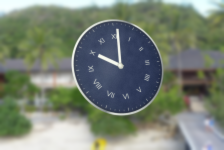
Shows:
{"hour": 10, "minute": 1}
